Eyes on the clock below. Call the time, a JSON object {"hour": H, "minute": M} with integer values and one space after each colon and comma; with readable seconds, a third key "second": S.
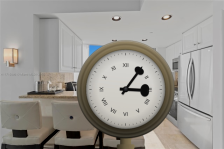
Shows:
{"hour": 3, "minute": 6}
